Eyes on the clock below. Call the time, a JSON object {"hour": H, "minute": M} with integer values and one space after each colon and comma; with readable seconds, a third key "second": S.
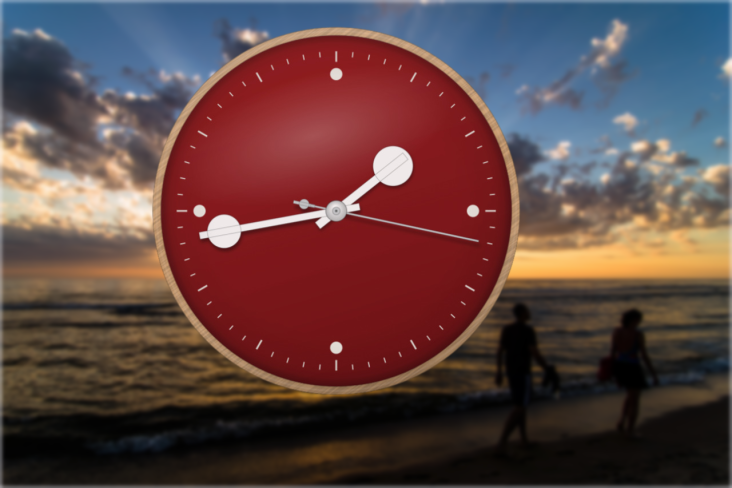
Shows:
{"hour": 1, "minute": 43, "second": 17}
